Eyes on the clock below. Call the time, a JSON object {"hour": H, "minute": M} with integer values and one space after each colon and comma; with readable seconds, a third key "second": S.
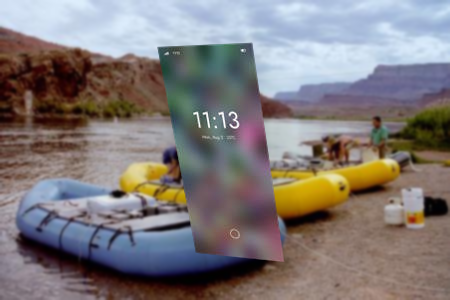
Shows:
{"hour": 11, "minute": 13}
